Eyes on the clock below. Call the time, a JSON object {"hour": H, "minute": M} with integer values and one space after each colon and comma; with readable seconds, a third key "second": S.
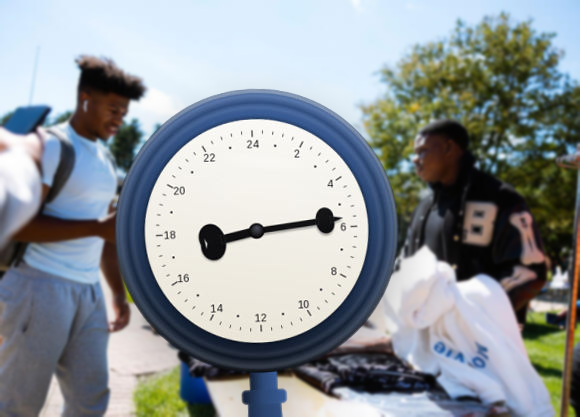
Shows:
{"hour": 17, "minute": 14}
